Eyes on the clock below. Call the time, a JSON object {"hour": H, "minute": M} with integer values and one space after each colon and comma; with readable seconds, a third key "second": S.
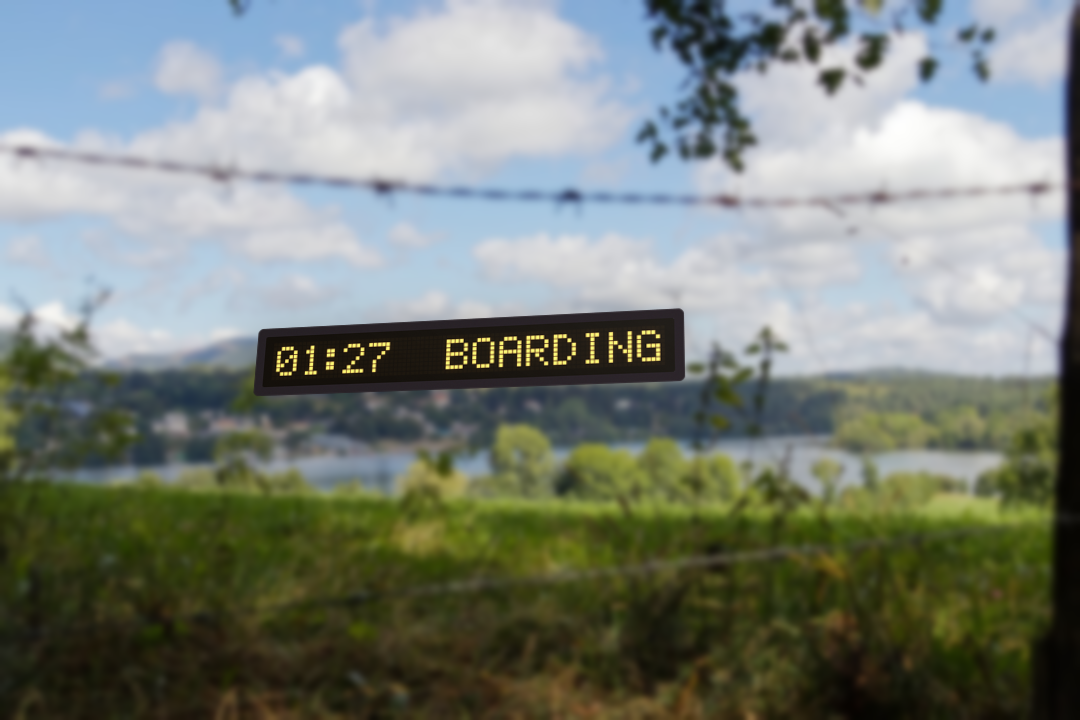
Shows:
{"hour": 1, "minute": 27}
